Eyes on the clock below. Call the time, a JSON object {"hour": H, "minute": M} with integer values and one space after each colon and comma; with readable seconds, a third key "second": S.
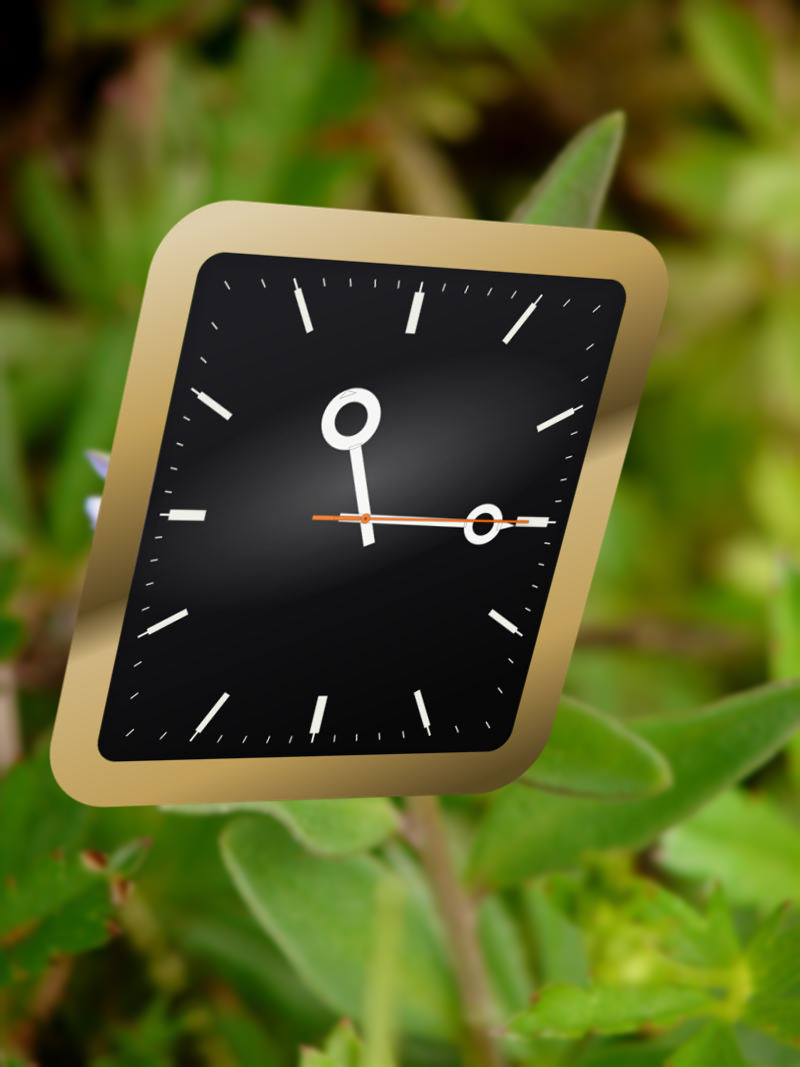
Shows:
{"hour": 11, "minute": 15, "second": 15}
